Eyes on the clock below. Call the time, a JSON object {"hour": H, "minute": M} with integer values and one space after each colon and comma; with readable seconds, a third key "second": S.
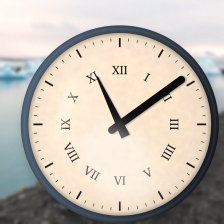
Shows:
{"hour": 11, "minute": 9}
